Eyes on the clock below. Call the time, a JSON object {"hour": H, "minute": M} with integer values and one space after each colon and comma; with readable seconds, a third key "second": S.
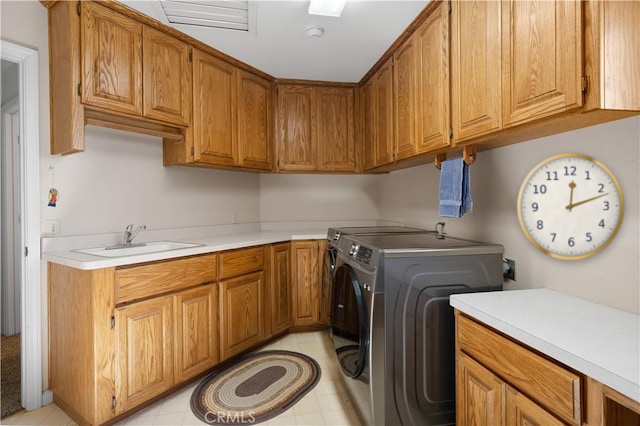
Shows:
{"hour": 12, "minute": 12}
